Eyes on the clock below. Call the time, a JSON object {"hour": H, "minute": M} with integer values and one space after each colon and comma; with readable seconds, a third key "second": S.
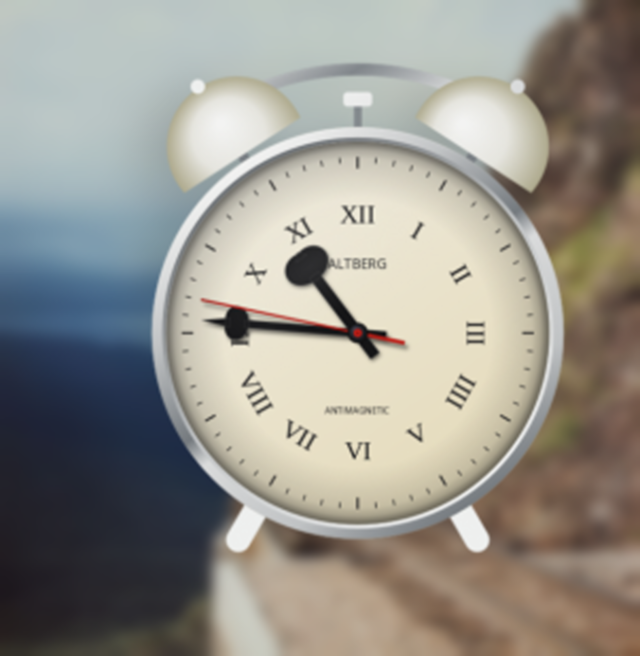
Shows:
{"hour": 10, "minute": 45, "second": 47}
